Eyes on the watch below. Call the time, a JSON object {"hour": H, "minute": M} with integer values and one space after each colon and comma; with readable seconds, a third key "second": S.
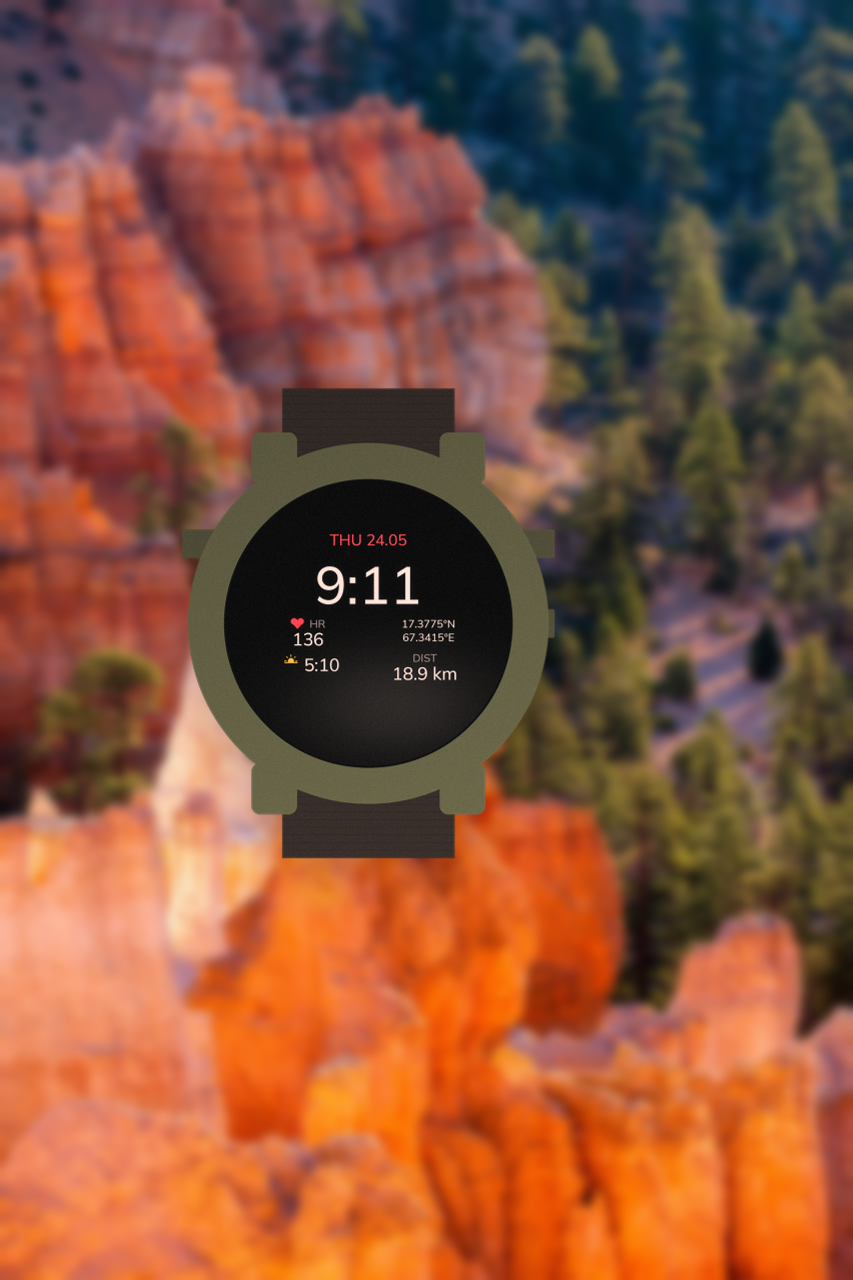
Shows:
{"hour": 9, "minute": 11}
